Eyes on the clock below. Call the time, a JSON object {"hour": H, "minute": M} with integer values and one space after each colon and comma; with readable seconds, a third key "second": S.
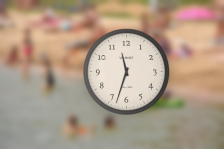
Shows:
{"hour": 11, "minute": 33}
